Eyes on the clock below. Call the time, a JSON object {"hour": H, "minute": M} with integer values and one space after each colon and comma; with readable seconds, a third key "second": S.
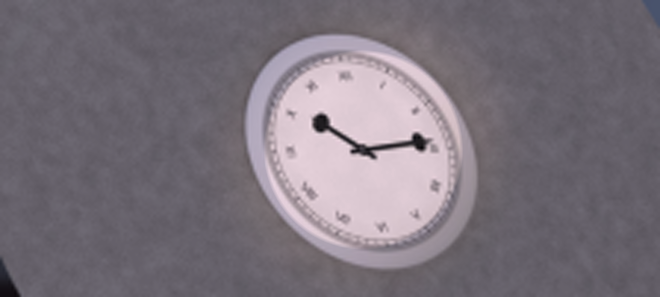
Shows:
{"hour": 10, "minute": 14}
